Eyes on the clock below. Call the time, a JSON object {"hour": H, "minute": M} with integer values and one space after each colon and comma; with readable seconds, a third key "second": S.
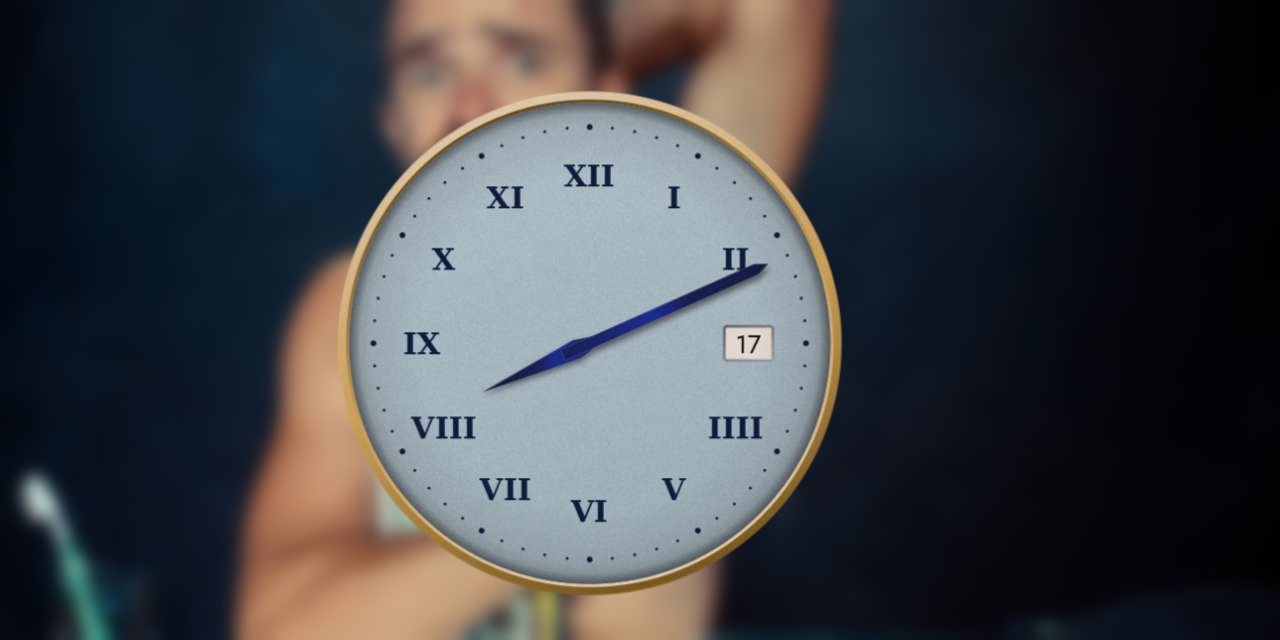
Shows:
{"hour": 8, "minute": 11}
